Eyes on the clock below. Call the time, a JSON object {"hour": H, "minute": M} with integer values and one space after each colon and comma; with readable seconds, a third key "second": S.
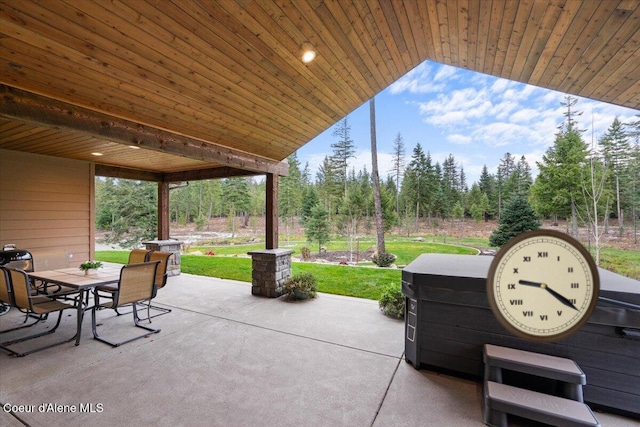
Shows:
{"hour": 9, "minute": 21}
